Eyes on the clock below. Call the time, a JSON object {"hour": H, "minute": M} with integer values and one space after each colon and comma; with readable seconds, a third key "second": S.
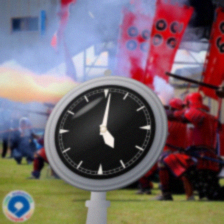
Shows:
{"hour": 5, "minute": 1}
